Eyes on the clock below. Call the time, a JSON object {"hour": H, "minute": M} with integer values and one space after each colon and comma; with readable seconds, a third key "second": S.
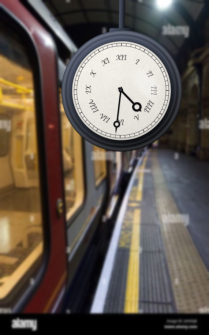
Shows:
{"hour": 4, "minute": 31}
